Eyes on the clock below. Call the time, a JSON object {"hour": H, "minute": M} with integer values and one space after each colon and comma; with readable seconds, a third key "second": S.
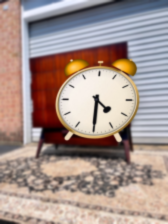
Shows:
{"hour": 4, "minute": 30}
